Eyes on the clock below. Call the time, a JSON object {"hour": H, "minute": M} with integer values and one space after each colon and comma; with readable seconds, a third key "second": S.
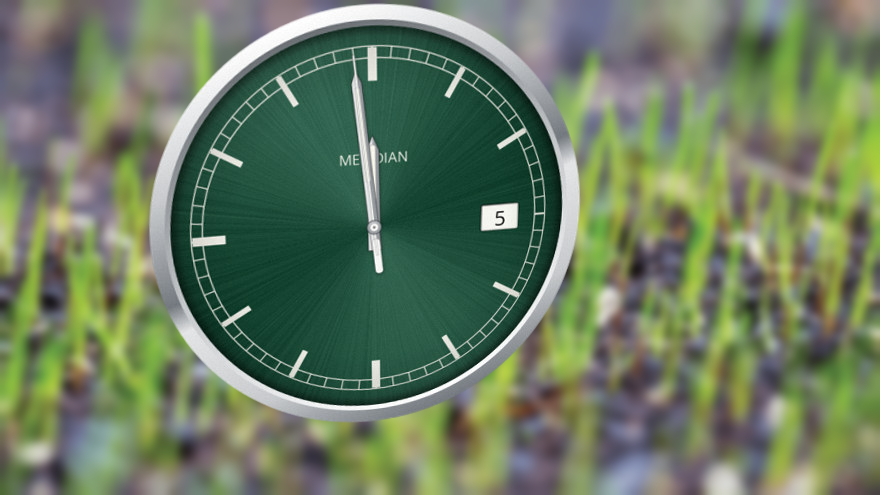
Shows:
{"hour": 11, "minute": 58, "second": 59}
